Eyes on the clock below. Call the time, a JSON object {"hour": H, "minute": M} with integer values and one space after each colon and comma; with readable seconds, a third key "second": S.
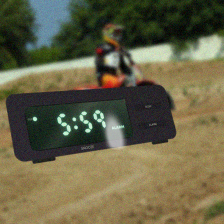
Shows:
{"hour": 5, "minute": 59}
